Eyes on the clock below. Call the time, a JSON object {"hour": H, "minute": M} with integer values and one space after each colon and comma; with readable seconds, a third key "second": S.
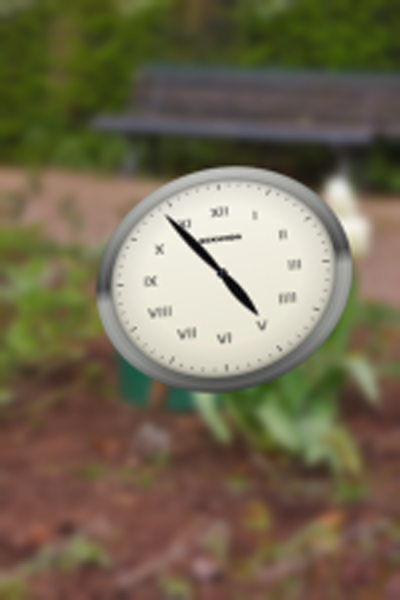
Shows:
{"hour": 4, "minute": 54}
